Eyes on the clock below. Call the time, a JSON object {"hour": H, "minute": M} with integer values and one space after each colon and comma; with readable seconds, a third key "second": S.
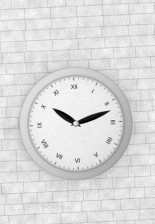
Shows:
{"hour": 10, "minute": 12}
